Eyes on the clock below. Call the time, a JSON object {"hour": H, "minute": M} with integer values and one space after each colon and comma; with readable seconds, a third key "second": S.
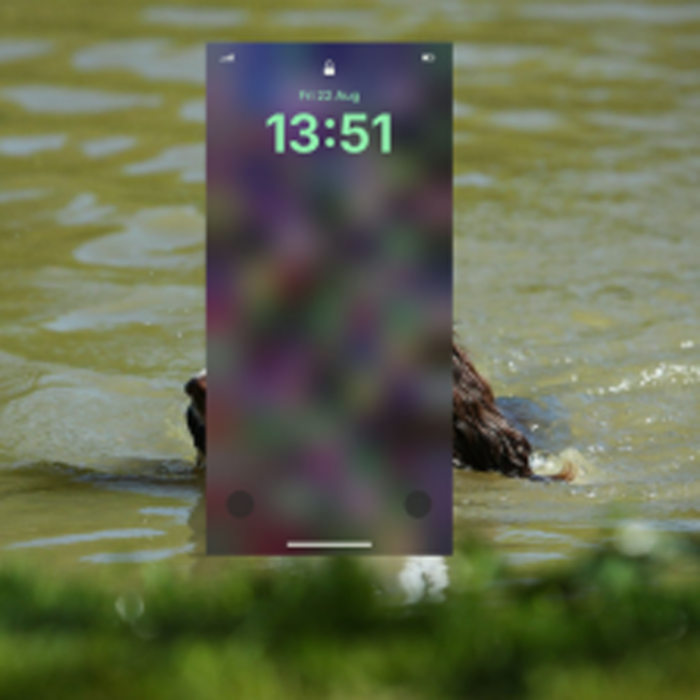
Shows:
{"hour": 13, "minute": 51}
